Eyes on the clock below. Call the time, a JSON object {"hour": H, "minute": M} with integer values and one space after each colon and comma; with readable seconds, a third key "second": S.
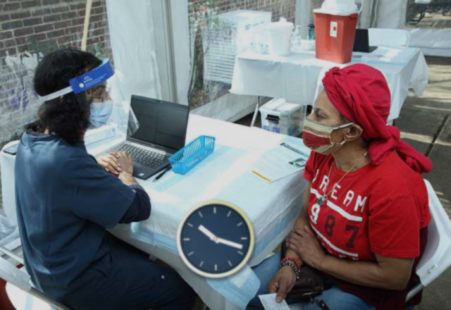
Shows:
{"hour": 10, "minute": 18}
